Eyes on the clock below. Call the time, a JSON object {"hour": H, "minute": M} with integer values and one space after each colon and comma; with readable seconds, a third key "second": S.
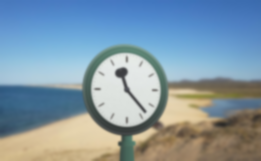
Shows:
{"hour": 11, "minute": 23}
